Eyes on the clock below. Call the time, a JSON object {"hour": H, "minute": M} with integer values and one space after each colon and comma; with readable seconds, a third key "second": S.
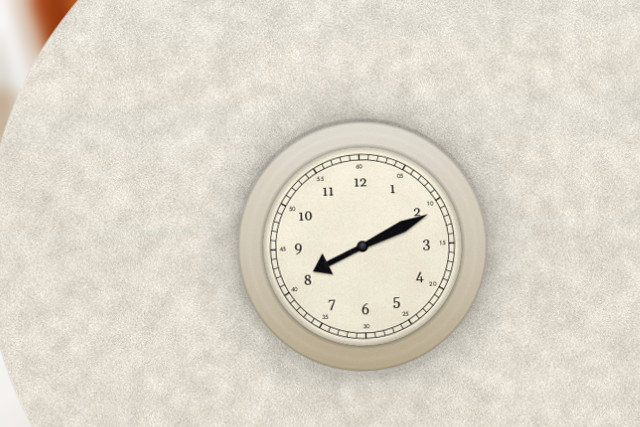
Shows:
{"hour": 8, "minute": 11}
